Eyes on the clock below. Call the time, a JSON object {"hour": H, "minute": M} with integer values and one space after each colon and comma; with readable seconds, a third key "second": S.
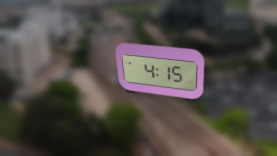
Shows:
{"hour": 4, "minute": 15}
